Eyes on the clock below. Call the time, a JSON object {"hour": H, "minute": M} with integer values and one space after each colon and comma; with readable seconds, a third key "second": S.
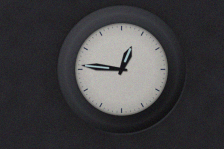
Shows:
{"hour": 12, "minute": 46}
